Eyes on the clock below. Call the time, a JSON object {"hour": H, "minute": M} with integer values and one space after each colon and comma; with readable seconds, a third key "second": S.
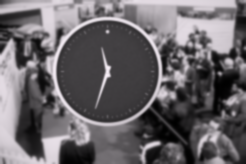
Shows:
{"hour": 11, "minute": 33}
